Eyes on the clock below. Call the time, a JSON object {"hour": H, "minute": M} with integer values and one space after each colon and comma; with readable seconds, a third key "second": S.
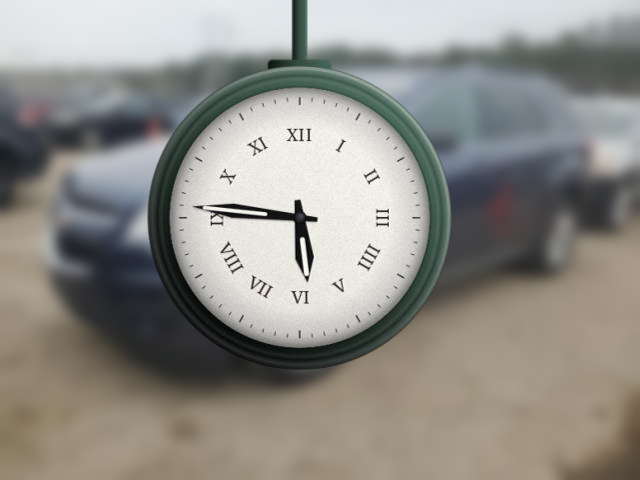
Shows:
{"hour": 5, "minute": 46}
